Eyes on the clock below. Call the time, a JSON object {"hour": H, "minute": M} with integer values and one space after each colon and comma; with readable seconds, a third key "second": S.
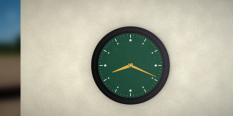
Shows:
{"hour": 8, "minute": 19}
